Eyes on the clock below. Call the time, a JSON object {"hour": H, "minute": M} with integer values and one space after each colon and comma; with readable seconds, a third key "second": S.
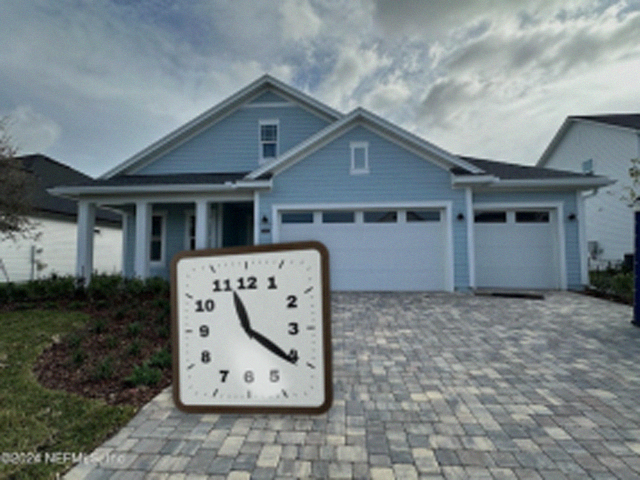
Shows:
{"hour": 11, "minute": 21}
